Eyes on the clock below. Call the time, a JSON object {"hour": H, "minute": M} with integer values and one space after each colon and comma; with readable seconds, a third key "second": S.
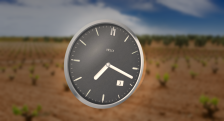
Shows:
{"hour": 7, "minute": 18}
